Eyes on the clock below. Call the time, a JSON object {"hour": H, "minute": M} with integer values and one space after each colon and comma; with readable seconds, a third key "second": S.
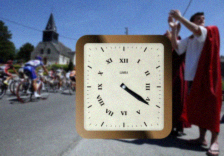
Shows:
{"hour": 4, "minute": 21}
